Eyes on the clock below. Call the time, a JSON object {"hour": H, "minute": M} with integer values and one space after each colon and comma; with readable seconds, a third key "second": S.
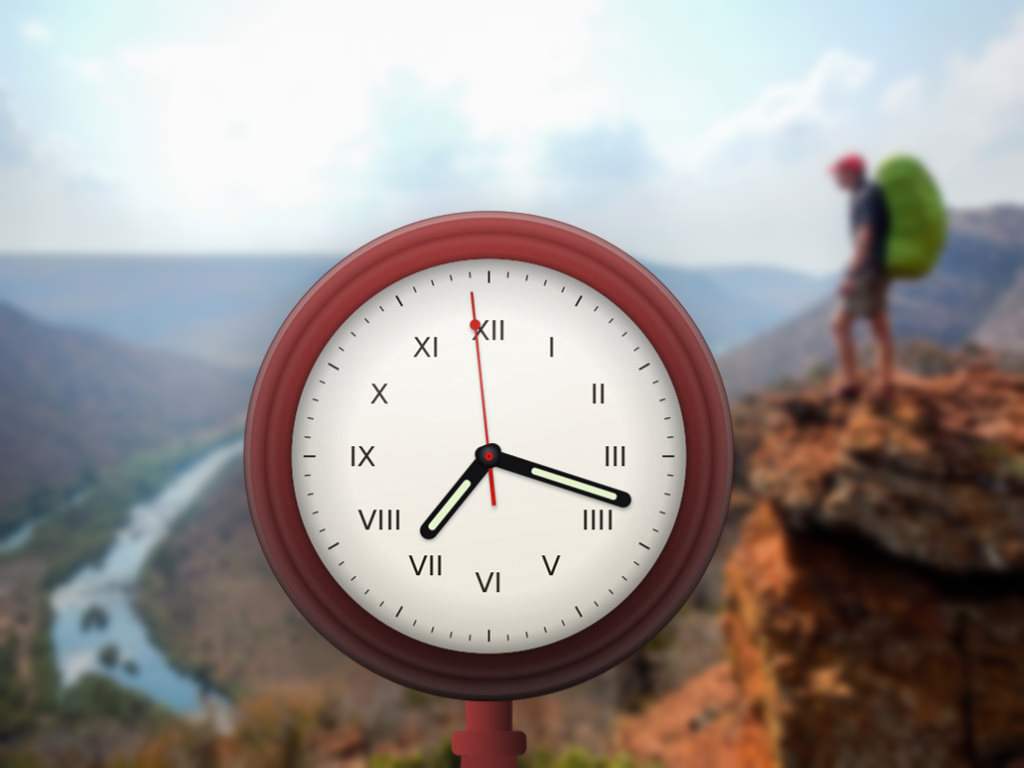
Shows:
{"hour": 7, "minute": 17, "second": 59}
